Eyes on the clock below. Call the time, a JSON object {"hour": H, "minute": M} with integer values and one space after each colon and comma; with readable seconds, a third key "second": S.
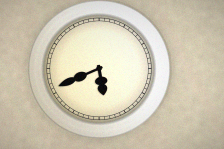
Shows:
{"hour": 5, "minute": 41}
